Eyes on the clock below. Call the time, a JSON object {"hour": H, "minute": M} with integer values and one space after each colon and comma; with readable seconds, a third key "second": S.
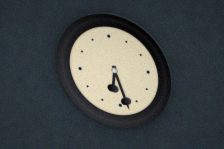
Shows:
{"hour": 6, "minute": 28}
